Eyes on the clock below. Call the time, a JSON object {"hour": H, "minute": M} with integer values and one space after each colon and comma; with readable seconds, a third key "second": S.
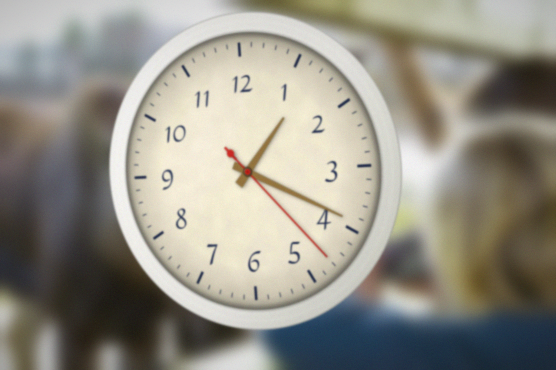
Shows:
{"hour": 1, "minute": 19, "second": 23}
